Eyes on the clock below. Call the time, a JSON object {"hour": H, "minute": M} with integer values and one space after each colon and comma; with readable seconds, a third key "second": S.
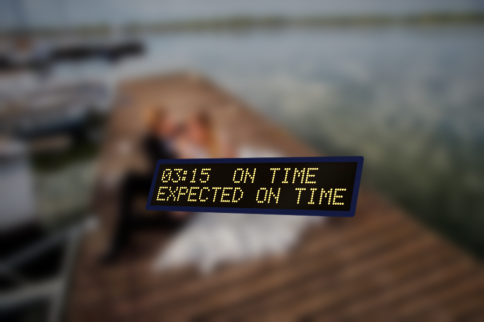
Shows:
{"hour": 3, "minute": 15}
